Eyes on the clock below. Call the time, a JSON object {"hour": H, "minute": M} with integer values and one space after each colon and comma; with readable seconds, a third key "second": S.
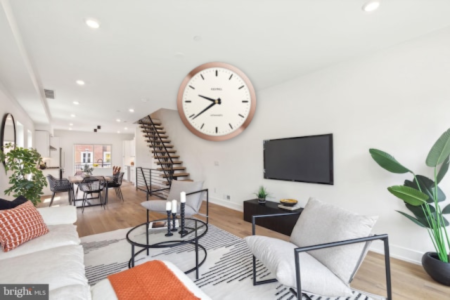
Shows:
{"hour": 9, "minute": 39}
